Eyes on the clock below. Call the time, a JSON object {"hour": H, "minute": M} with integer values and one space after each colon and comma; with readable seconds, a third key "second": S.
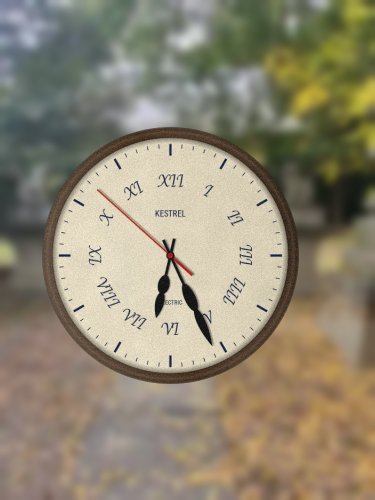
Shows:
{"hour": 6, "minute": 25, "second": 52}
